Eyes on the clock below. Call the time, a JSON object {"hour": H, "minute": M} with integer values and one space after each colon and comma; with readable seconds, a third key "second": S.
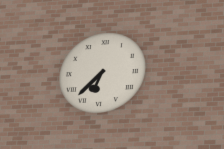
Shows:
{"hour": 6, "minute": 37}
